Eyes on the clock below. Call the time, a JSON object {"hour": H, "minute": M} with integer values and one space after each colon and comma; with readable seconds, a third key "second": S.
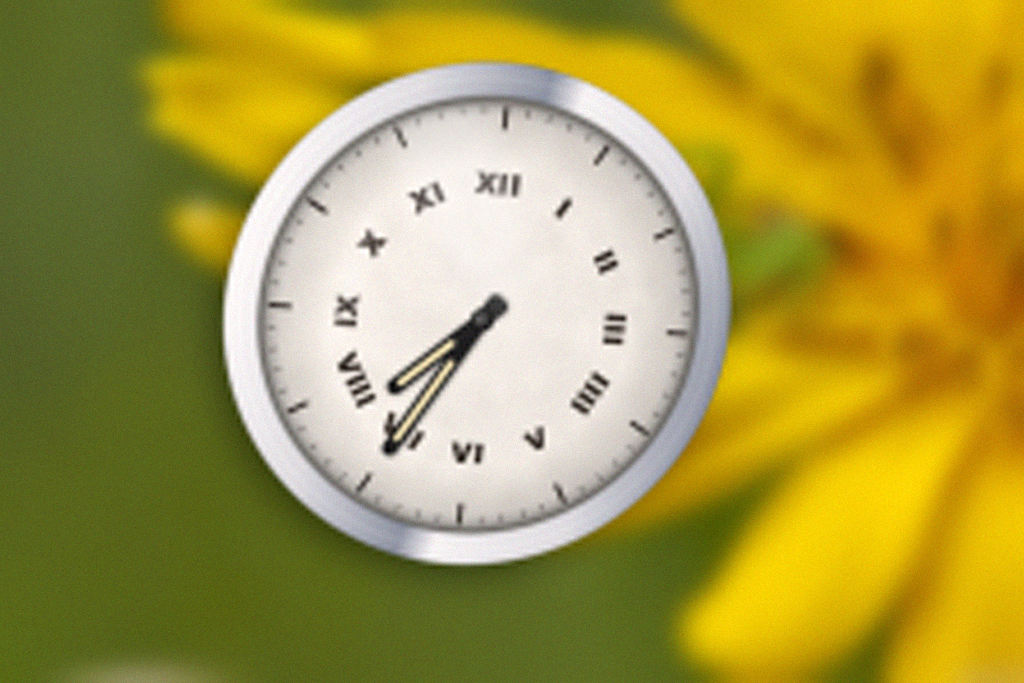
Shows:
{"hour": 7, "minute": 35}
